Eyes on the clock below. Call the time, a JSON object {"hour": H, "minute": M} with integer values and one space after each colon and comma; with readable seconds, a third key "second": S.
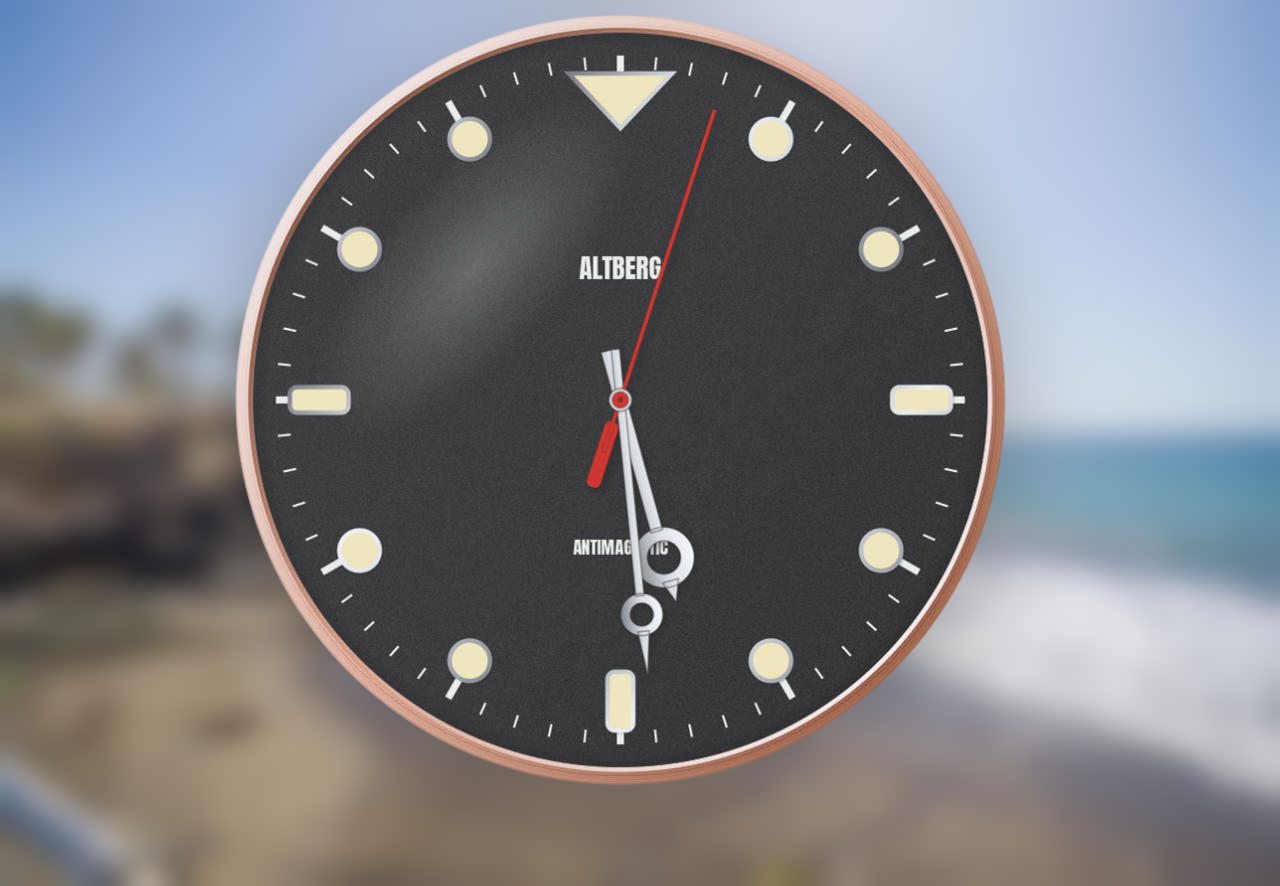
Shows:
{"hour": 5, "minute": 29, "second": 3}
